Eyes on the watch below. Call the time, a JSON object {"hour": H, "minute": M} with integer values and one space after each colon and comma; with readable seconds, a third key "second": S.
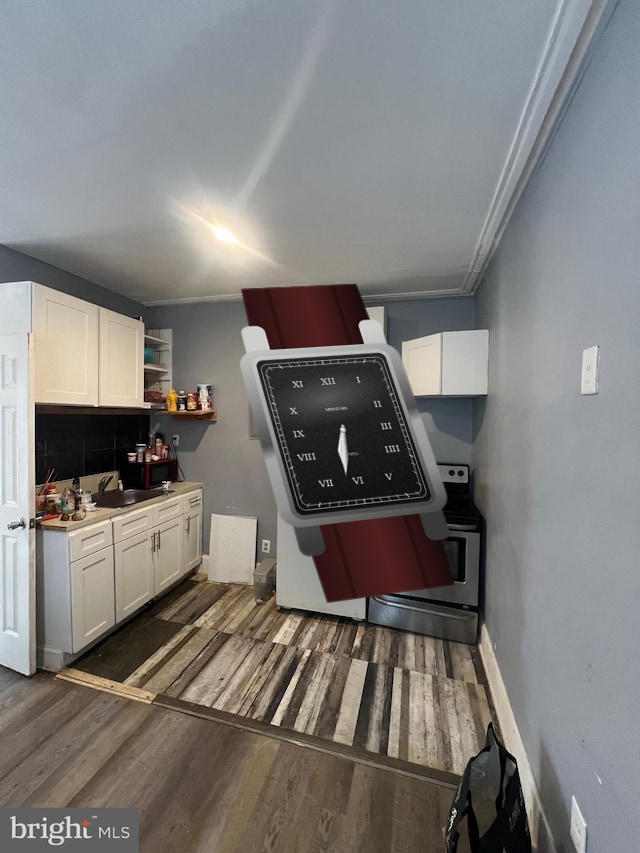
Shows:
{"hour": 6, "minute": 32}
